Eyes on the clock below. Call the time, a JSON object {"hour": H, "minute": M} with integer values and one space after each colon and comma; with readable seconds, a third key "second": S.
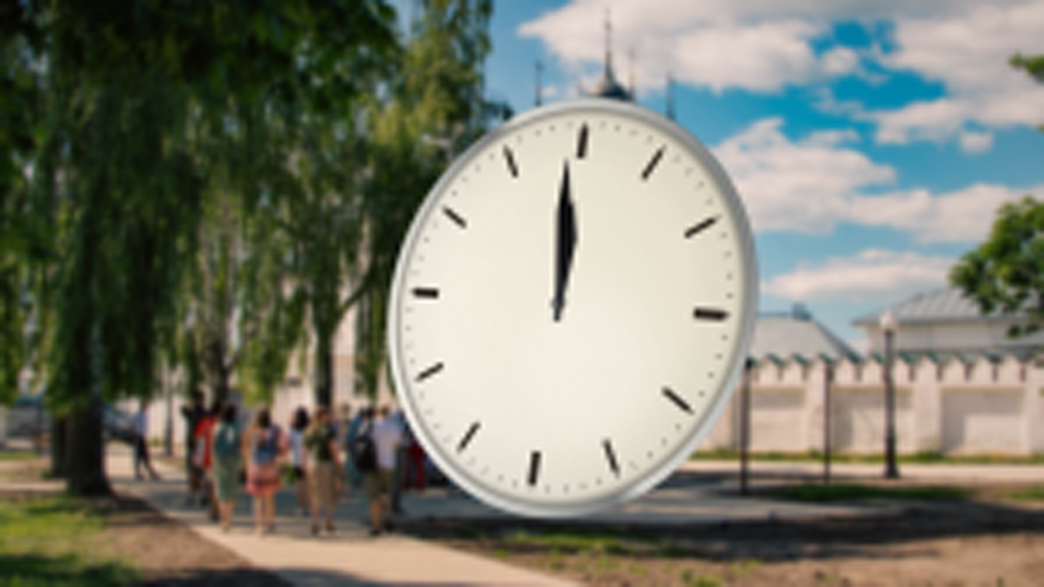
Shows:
{"hour": 11, "minute": 59}
